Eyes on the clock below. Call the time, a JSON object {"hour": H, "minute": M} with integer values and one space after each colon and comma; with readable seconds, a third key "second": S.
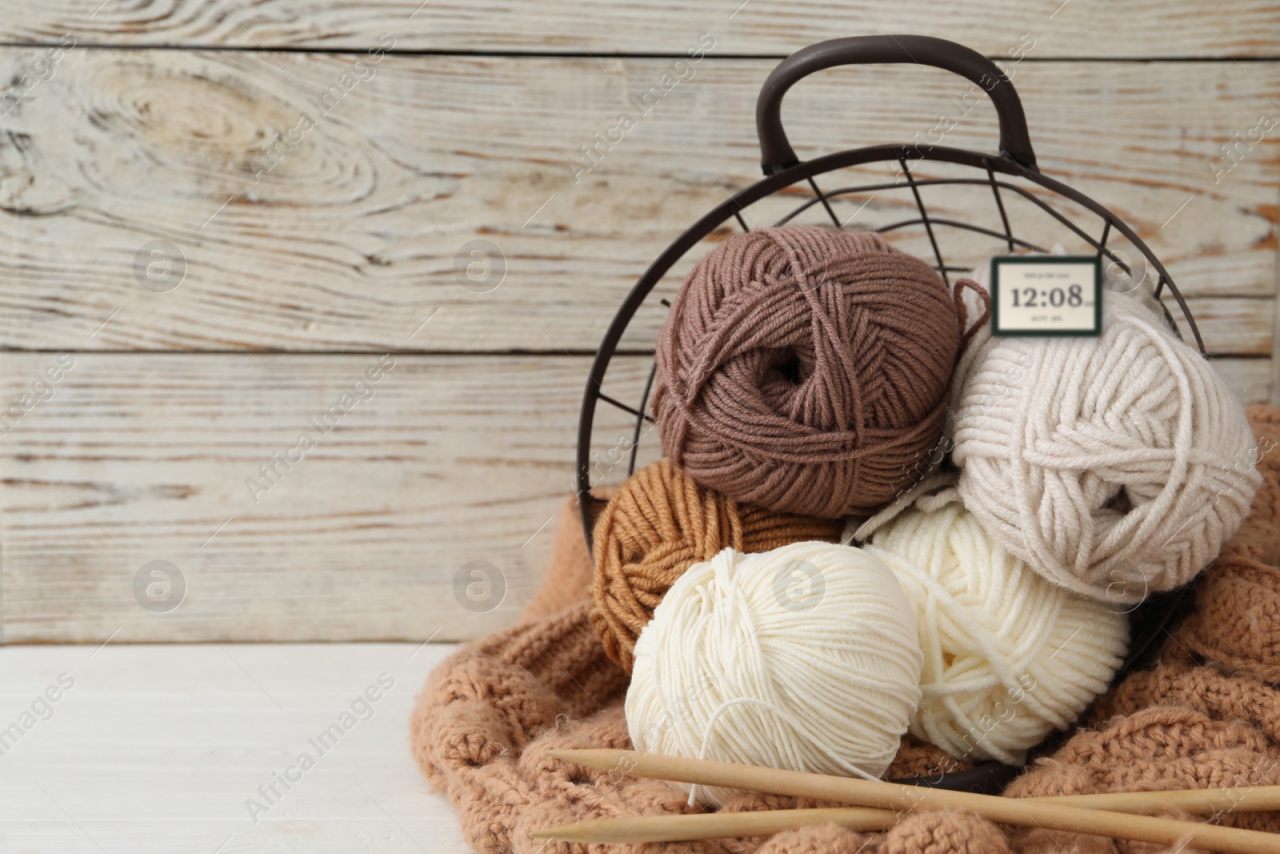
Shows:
{"hour": 12, "minute": 8}
